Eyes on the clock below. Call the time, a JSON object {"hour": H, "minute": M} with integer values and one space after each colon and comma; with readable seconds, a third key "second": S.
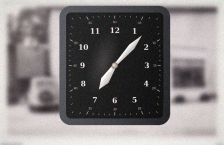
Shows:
{"hour": 7, "minute": 7}
